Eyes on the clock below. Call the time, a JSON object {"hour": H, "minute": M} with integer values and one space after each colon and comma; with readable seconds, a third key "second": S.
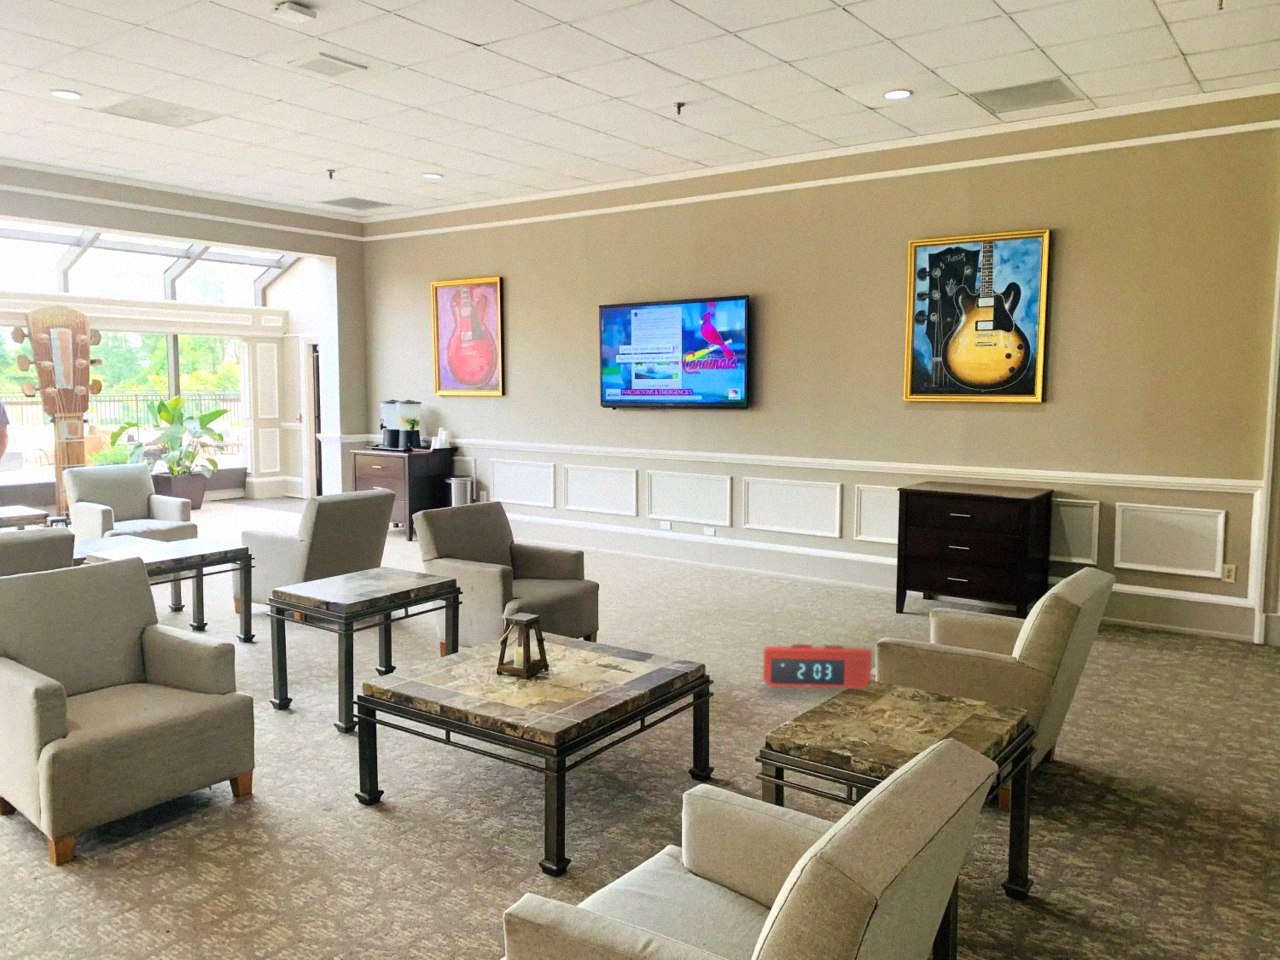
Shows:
{"hour": 2, "minute": 3}
